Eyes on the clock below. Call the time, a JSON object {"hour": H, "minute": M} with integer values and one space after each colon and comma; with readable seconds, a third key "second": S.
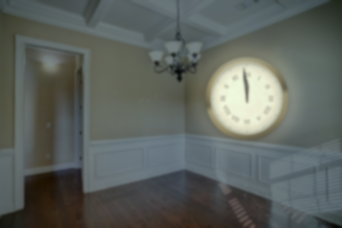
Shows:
{"hour": 11, "minute": 59}
